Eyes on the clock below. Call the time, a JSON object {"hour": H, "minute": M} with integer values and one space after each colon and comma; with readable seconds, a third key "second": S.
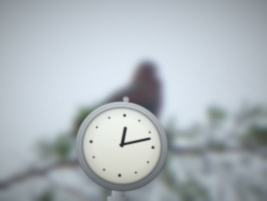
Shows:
{"hour": 12, "minute": 12}
